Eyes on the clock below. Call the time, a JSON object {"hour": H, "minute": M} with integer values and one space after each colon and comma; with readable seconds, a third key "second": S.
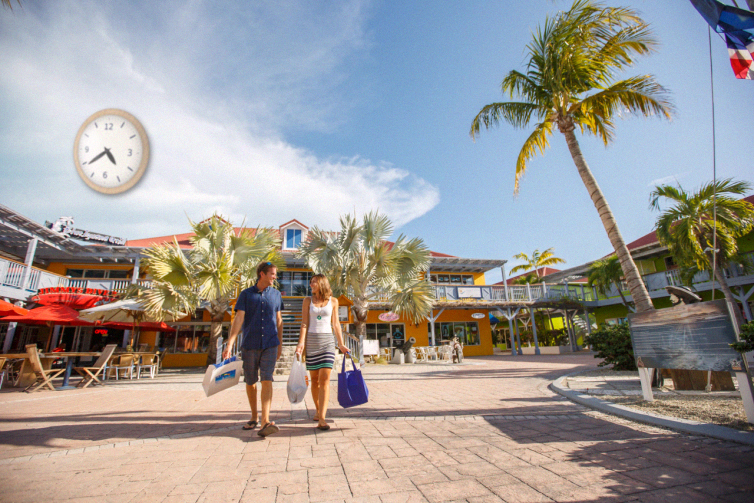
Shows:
{"hour": 4, "minute": 39}
